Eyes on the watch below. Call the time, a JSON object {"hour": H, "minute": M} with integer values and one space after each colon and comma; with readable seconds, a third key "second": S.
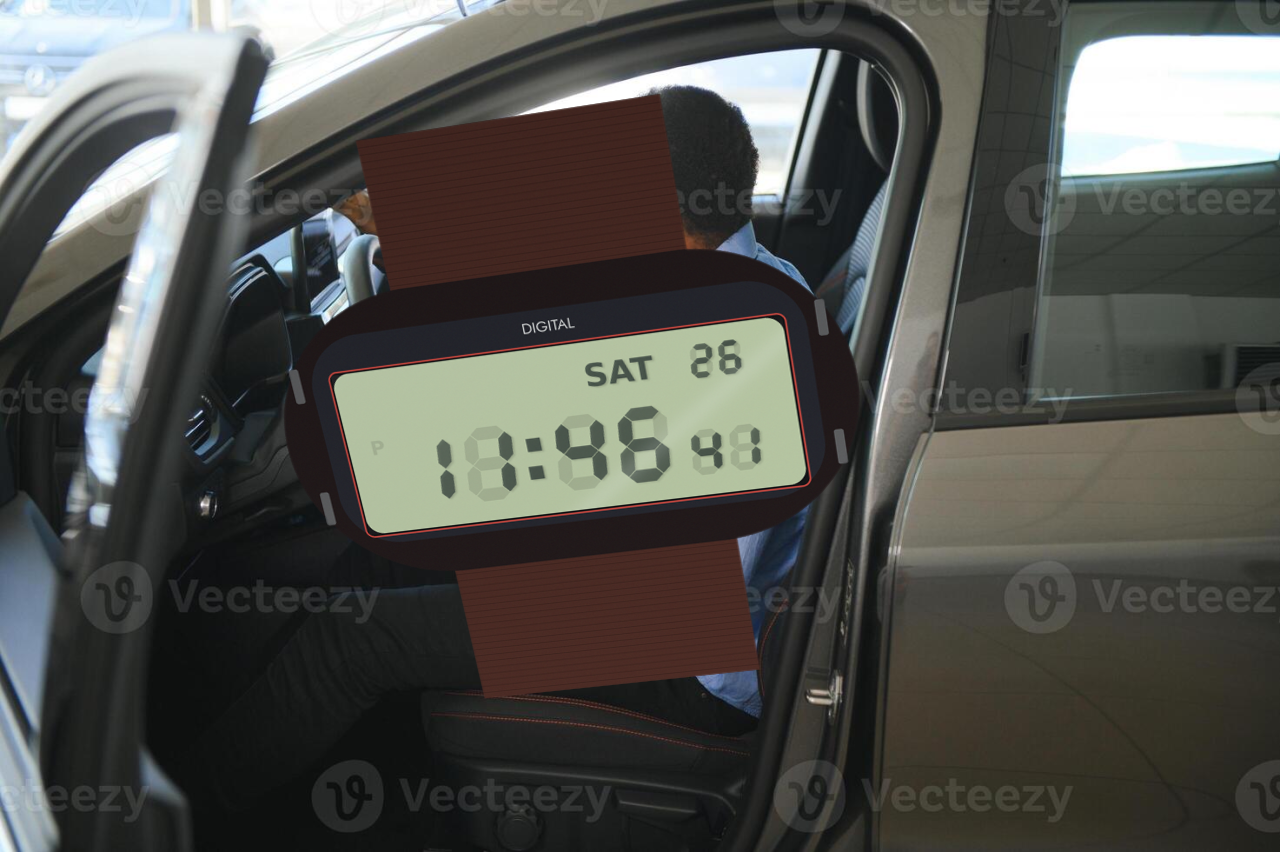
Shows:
{"hour": 11, "minute": 46, "second": 41}
